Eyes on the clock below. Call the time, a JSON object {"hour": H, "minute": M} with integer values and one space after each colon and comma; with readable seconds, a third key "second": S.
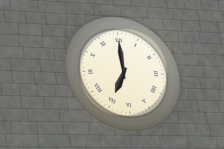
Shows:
{"hour": 7, "minute": 0}
